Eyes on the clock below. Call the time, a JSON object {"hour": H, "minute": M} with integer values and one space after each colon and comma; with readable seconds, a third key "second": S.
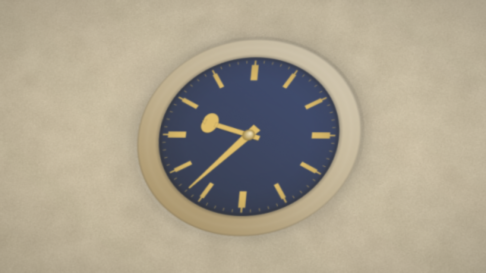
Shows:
{"hour": 9, "minute": 37}
